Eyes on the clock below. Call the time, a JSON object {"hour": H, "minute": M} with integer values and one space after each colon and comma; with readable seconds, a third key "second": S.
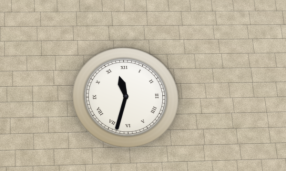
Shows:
{"hour": 11, "minute": 33}
